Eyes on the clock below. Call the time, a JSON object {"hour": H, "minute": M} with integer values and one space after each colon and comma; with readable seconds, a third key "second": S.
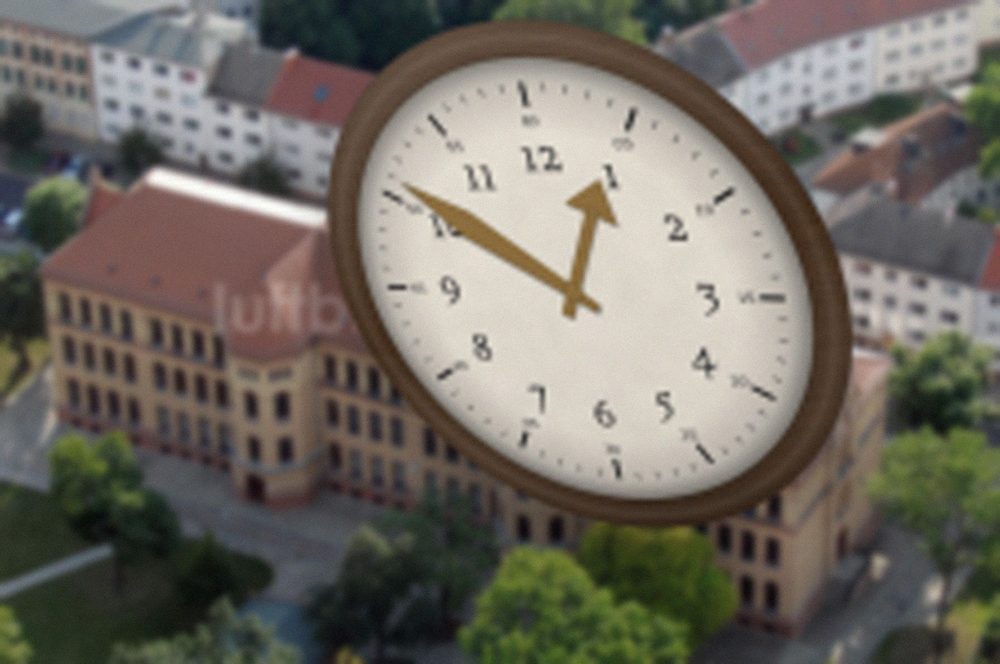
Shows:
{"hour": 12, "minute": 51}
